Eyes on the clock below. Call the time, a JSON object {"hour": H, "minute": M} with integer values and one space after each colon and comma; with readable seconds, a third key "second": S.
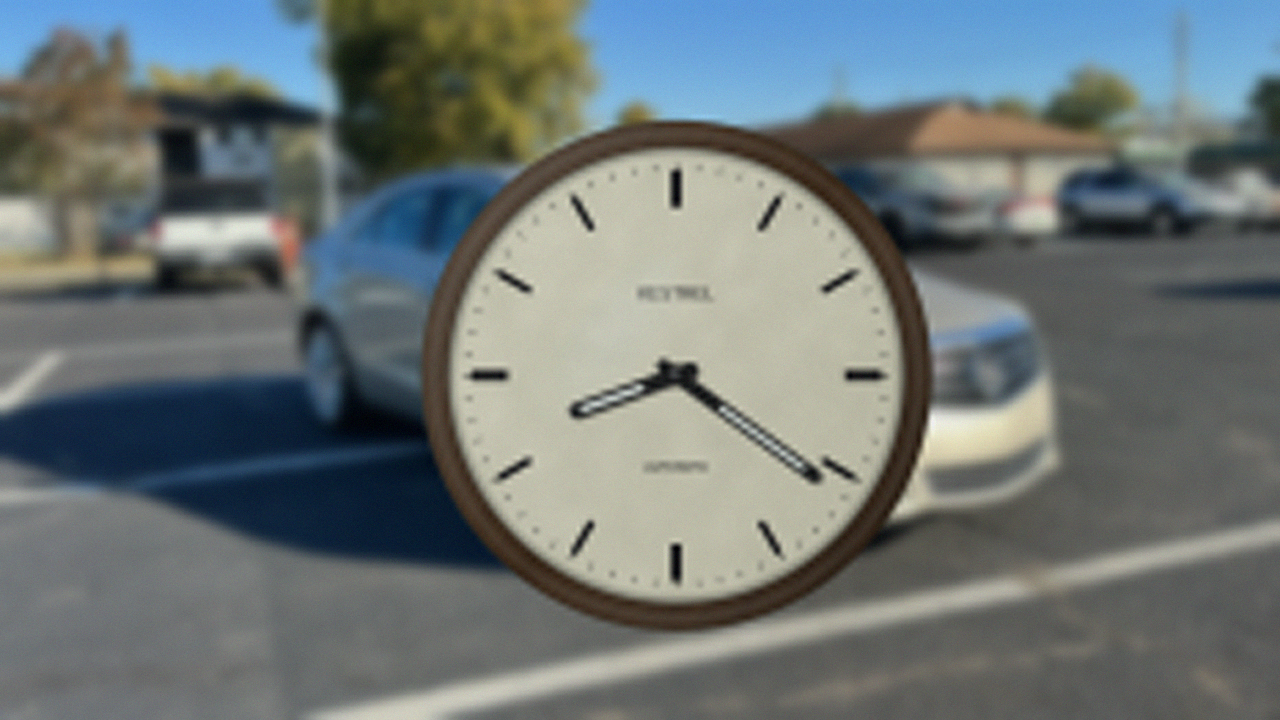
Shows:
{"hour": 8, "minute": 21}
